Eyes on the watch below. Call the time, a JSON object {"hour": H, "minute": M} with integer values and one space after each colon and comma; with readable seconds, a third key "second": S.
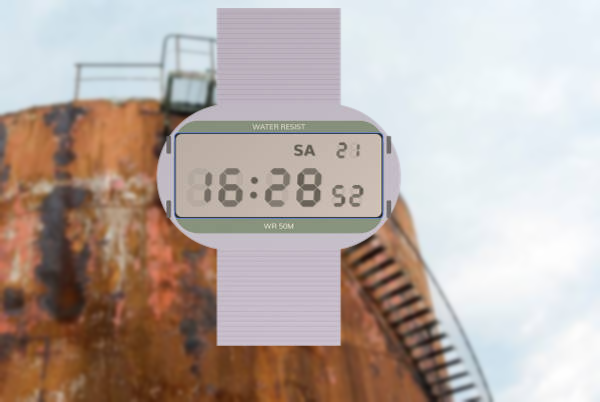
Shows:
{"hour": 16, "minute": 28, "second": 52}
